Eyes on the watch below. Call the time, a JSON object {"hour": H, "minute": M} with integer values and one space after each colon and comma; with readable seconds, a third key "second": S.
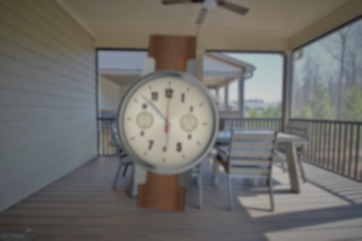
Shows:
{"hour": 5, "minute": 52}
